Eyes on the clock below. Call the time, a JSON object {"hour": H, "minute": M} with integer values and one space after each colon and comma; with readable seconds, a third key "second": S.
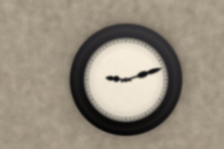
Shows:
{"hour": 9, "minute": 12}
